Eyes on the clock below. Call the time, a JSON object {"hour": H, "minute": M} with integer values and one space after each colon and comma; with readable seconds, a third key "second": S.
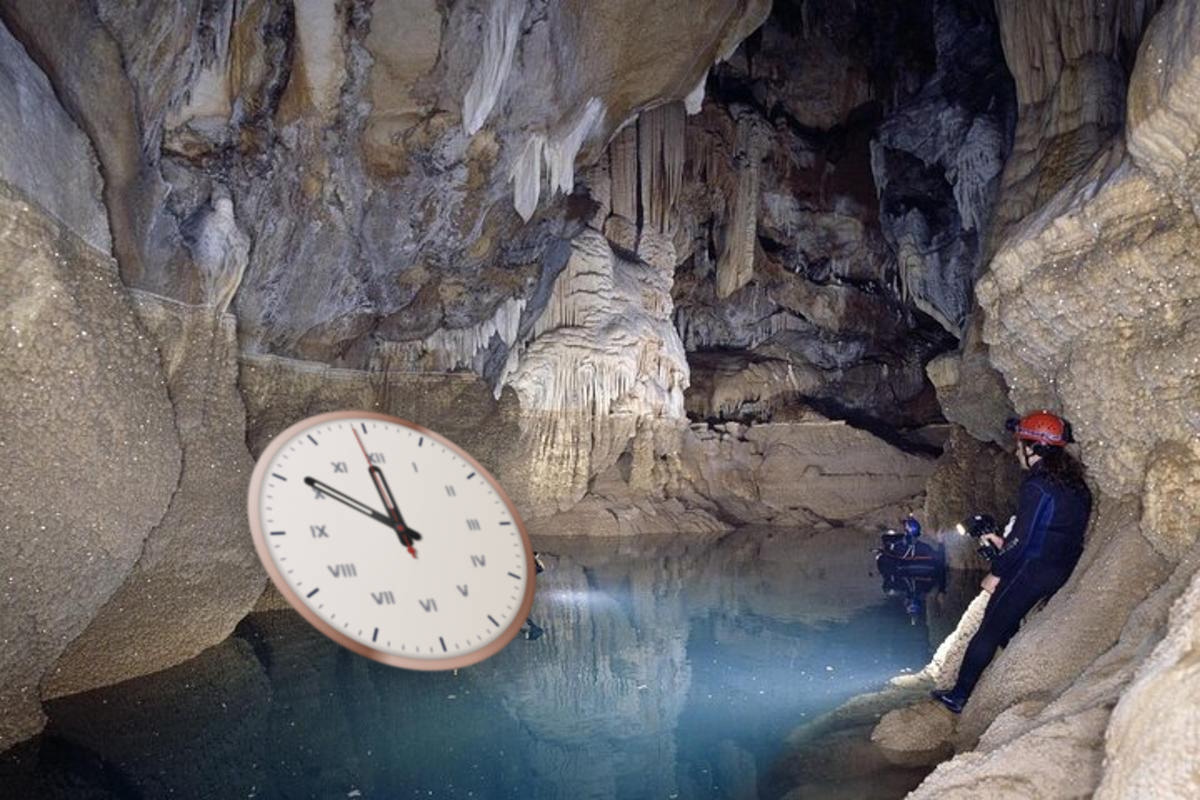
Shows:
{"hour": 11, "minute": 50, "second": 59}
